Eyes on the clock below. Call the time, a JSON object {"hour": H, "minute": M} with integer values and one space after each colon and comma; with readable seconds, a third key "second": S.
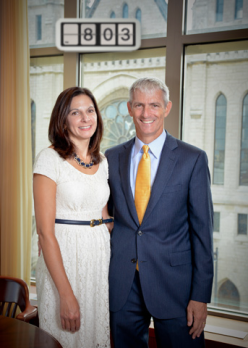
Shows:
{"hour": 8, "minute": 3}
